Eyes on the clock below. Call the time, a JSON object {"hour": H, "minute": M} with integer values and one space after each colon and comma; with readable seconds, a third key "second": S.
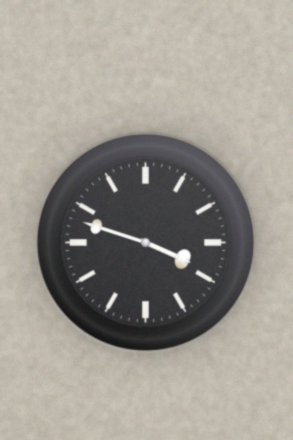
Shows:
{"hour": 3, "minute": 48}
